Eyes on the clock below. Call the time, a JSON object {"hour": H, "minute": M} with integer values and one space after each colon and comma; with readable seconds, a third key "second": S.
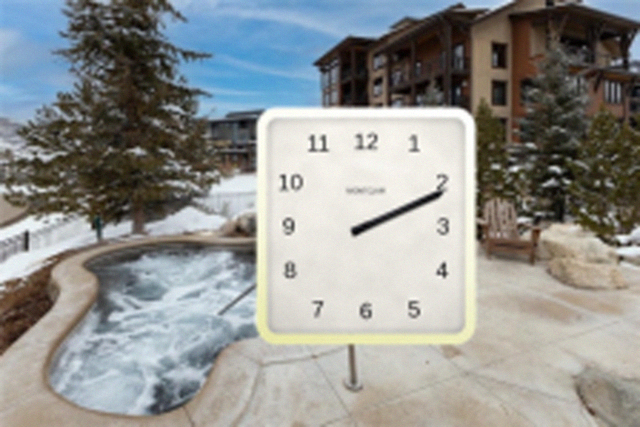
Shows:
{"hour": 2, "minute": 11}
